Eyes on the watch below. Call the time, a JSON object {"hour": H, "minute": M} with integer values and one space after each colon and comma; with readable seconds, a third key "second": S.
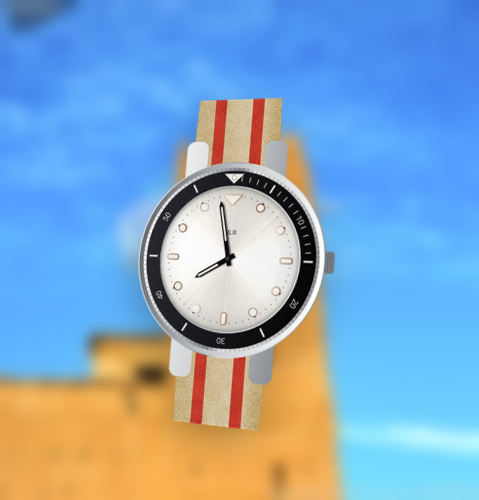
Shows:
{"hour": 7, "minute": 58}
